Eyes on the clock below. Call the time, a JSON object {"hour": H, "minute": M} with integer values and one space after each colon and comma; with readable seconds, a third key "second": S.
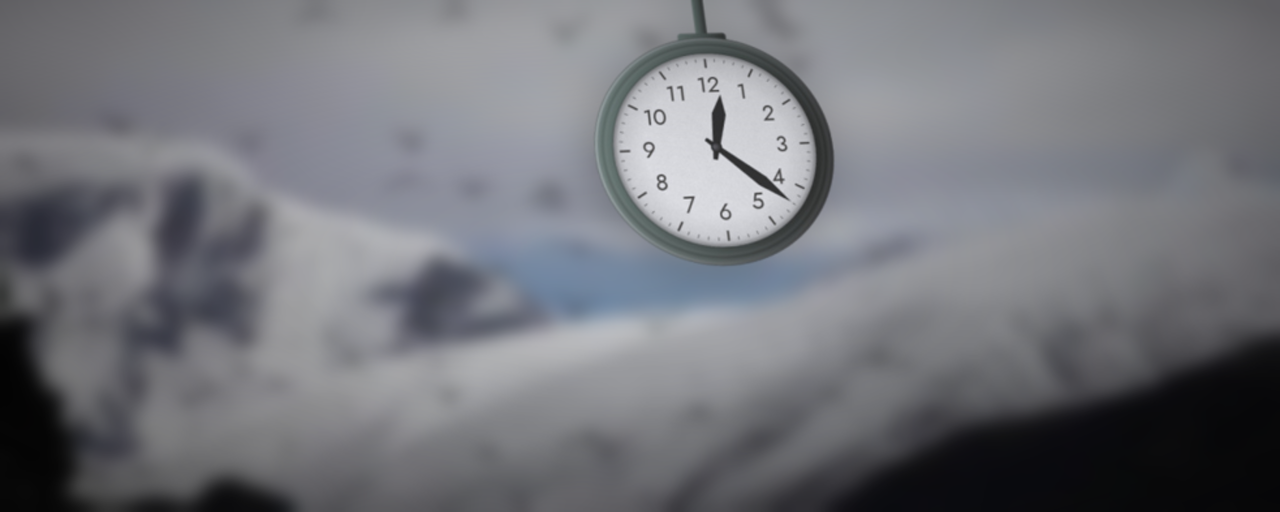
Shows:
{"hour": 12, "minute": 22}
